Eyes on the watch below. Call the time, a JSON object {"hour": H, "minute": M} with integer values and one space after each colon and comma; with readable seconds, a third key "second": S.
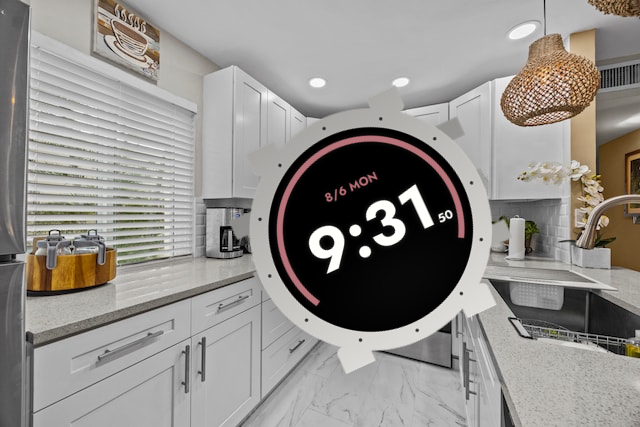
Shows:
{"hour": 9, "minute": 31, "second": 50}
